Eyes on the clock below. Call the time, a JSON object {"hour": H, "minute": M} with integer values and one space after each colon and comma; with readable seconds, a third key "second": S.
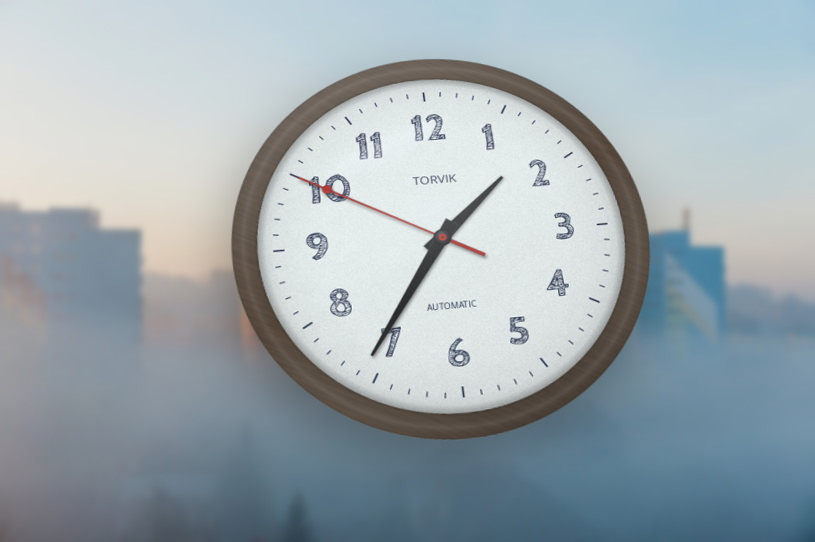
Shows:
{"hour": 1, "minute": 35, "second": 50}
